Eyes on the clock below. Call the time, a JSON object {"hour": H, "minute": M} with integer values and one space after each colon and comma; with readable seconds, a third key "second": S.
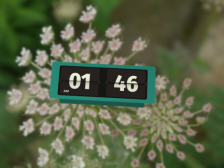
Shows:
{"hour": 1, "minute": 46}
